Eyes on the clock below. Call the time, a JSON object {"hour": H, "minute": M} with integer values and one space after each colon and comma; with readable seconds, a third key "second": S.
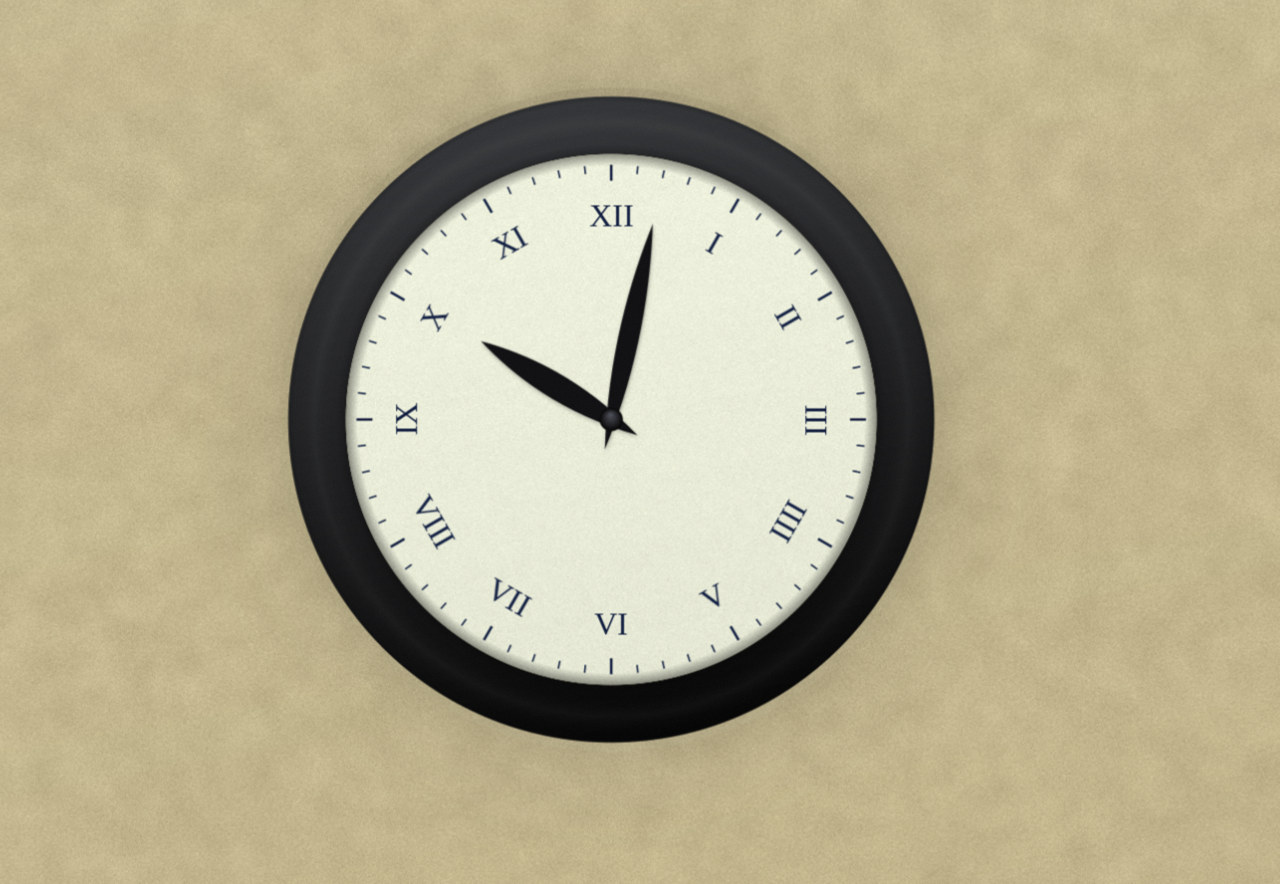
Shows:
{"hour": 10, "minute": 2}
